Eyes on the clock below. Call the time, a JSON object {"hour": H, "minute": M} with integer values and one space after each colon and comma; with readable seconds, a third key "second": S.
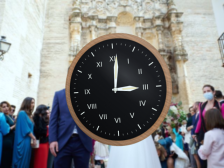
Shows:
{"hour": 3, "minute": 1}
